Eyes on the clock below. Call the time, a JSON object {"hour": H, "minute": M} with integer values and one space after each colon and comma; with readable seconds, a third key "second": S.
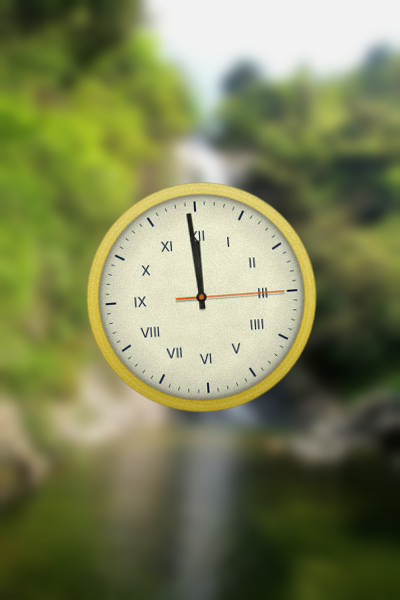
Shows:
{"hour": 11, "minute": 59, "second": 15}
